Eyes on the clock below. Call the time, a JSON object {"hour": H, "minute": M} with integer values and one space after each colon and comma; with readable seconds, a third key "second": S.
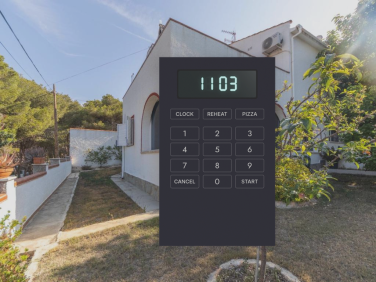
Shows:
{"hour": 11, "minute": 3}
